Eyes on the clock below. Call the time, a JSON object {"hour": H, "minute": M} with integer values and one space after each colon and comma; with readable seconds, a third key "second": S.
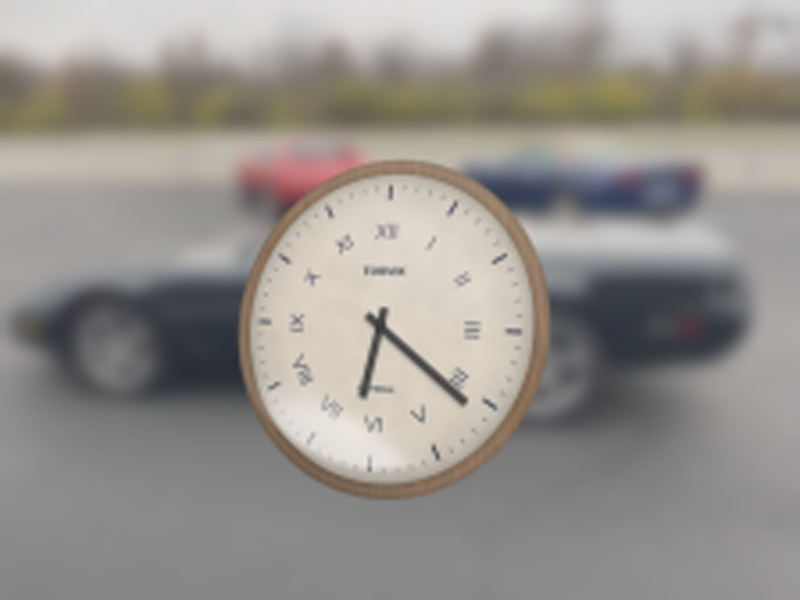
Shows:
{"hour": 6, "minute": 21}
